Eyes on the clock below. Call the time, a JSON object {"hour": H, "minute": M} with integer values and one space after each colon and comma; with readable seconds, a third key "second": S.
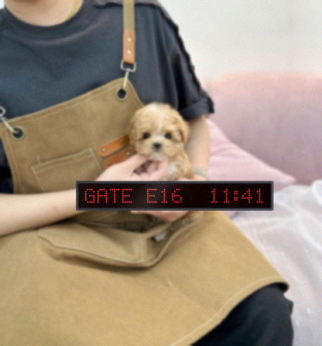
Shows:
{"hour": 11, "minute": 41}
